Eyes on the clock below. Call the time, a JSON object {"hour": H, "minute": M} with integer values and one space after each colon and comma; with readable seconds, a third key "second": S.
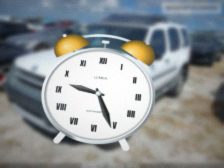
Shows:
{"hour": 9, "minute": 26}
